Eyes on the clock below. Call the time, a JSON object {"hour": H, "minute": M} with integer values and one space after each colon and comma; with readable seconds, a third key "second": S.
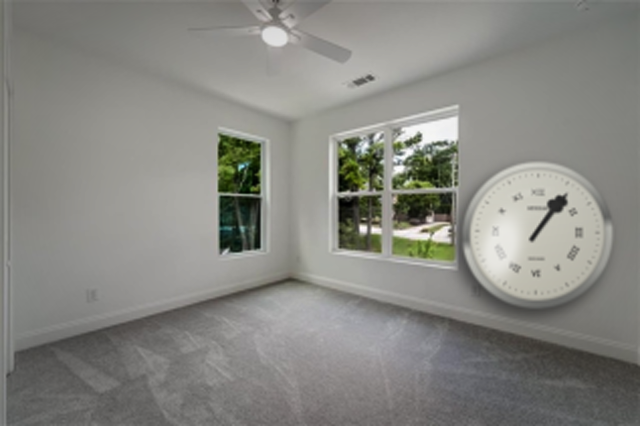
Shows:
{"hour": 1, "minute": 6}
